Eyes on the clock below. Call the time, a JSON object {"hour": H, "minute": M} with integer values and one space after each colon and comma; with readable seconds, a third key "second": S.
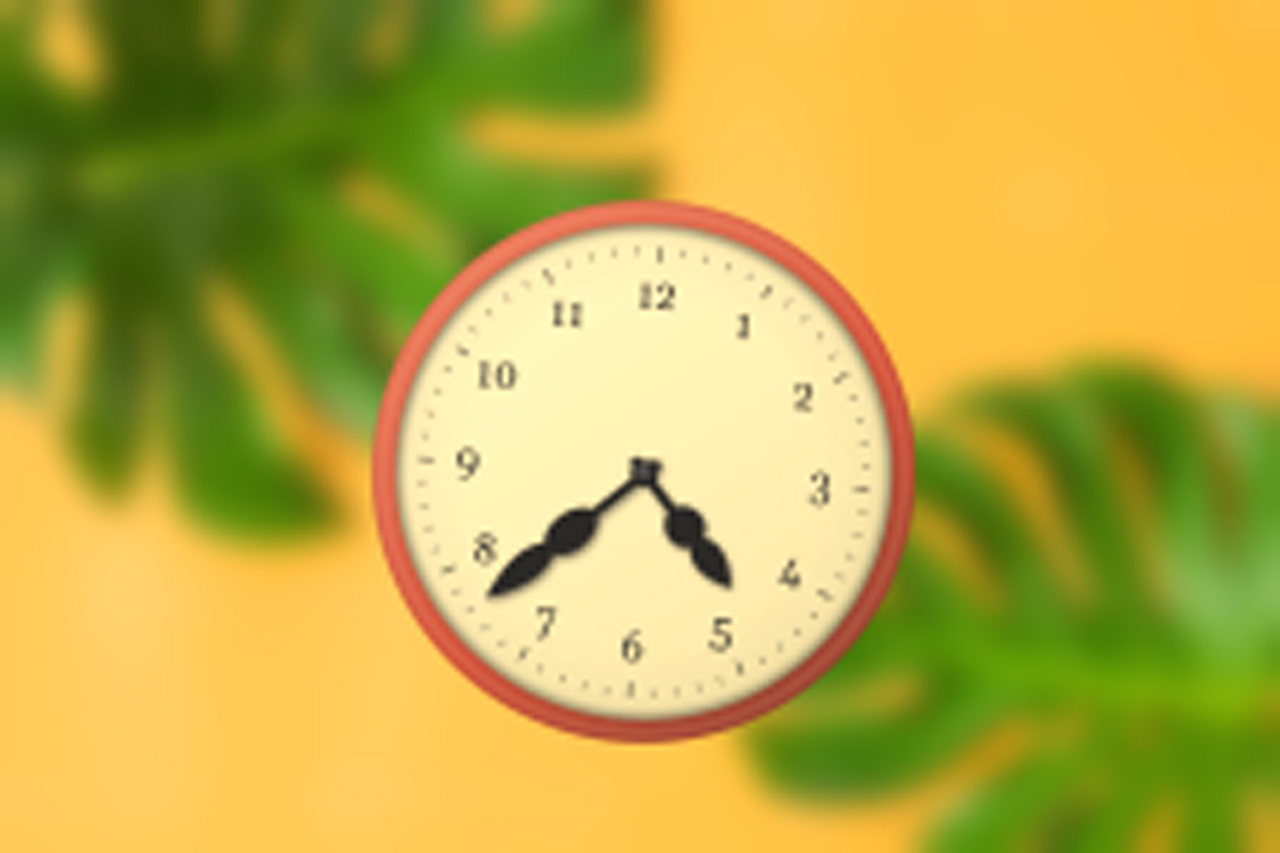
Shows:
{"hour": 4, "minute": 38}
